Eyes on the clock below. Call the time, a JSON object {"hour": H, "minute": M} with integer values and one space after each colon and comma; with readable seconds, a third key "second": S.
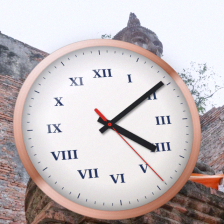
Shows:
{"hour": 4, "minute": 9, "second": 24}
